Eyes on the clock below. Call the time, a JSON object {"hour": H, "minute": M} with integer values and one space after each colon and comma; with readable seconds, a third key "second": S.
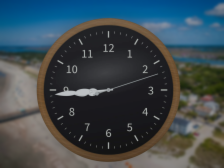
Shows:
{"hour": 8, "minute": 44, "second": 12}
